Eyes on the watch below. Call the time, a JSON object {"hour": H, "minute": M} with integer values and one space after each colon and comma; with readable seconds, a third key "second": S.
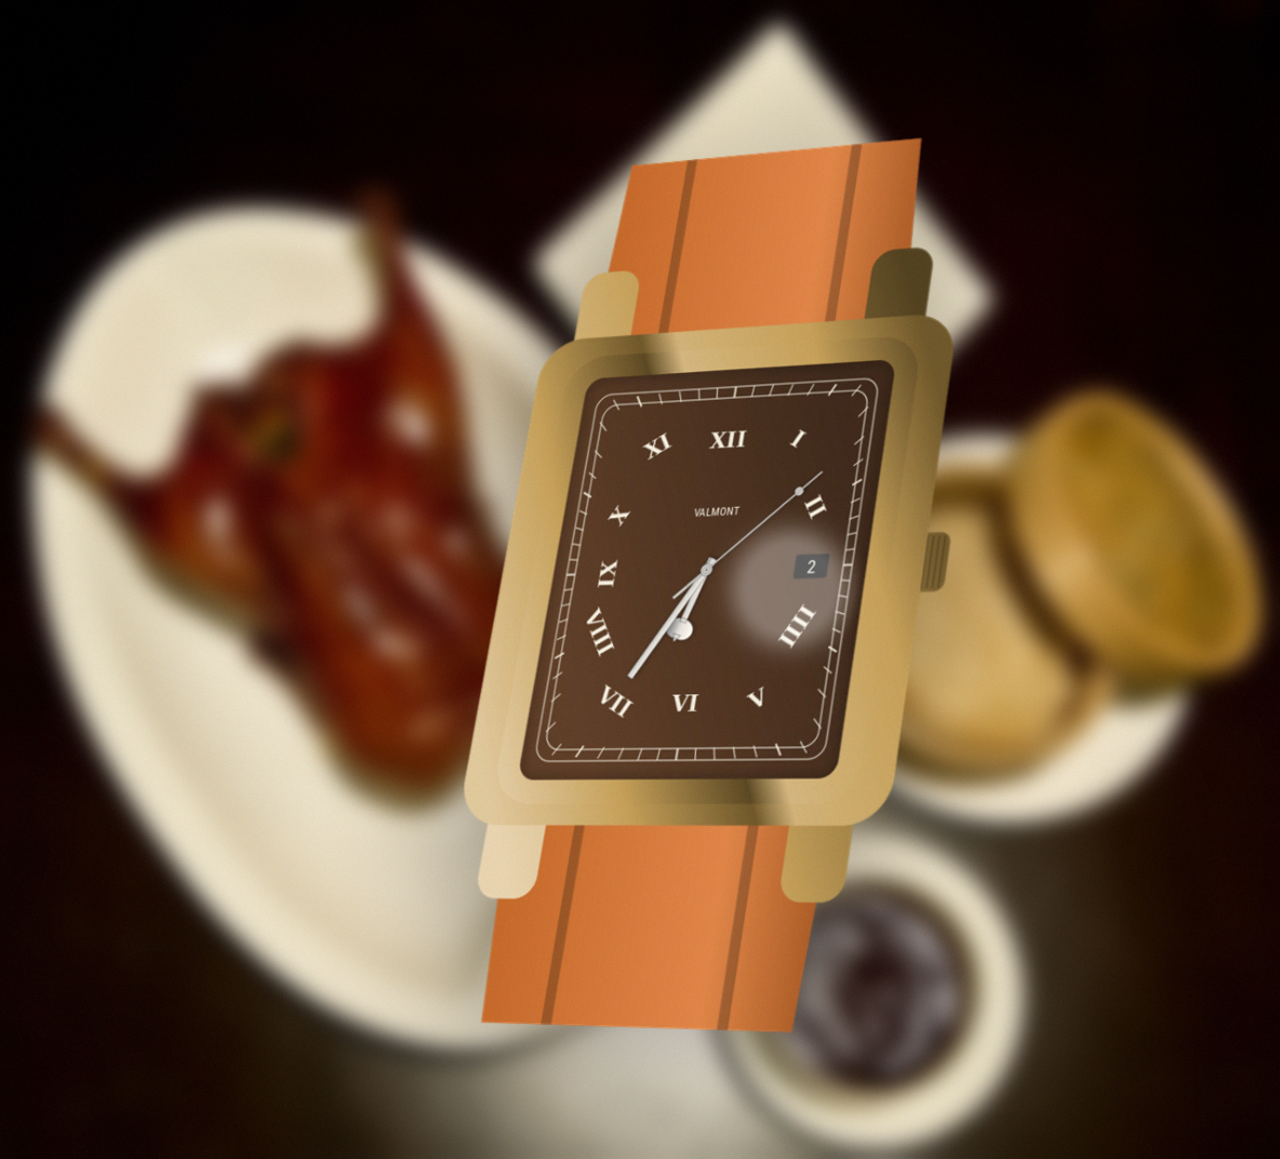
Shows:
{"hour": 6, "minute": 35, "second": 8}
